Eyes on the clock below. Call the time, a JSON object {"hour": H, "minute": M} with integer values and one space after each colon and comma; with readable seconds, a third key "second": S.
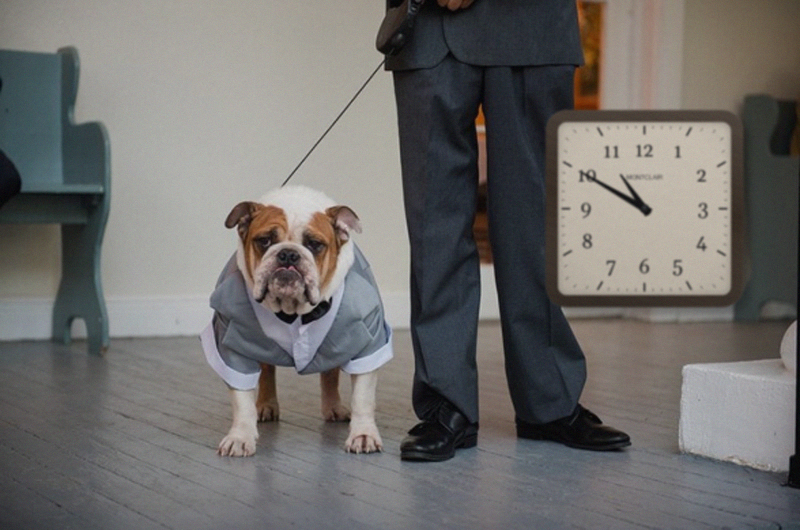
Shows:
{"hour": 10, "minute": 50}
